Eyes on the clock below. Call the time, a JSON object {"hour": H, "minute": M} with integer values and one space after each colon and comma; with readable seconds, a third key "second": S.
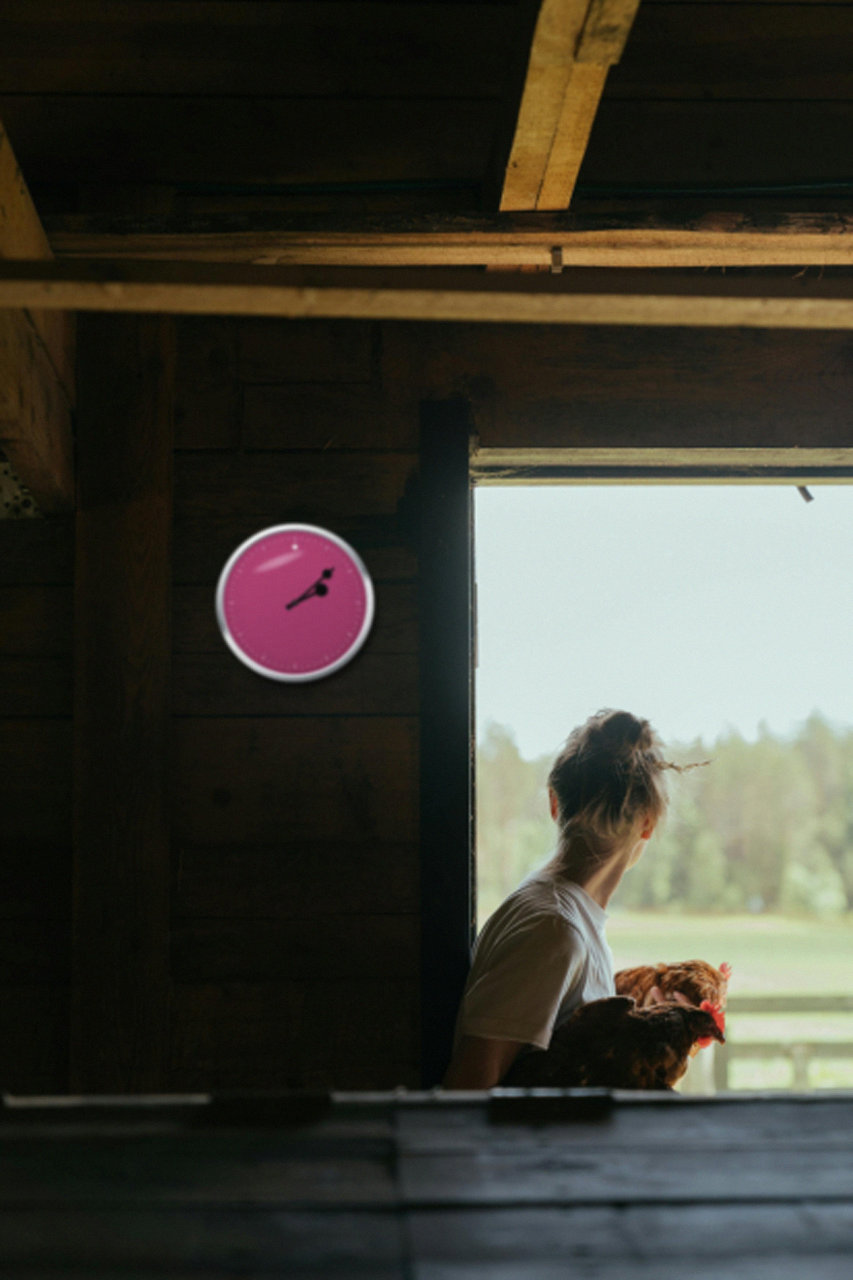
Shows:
{"hour": 2, "minute": 8}
